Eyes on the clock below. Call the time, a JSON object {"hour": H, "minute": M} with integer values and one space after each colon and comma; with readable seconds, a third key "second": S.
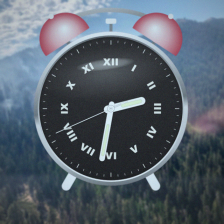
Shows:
{"hour": 2, "minute": 31, "second": 41}
